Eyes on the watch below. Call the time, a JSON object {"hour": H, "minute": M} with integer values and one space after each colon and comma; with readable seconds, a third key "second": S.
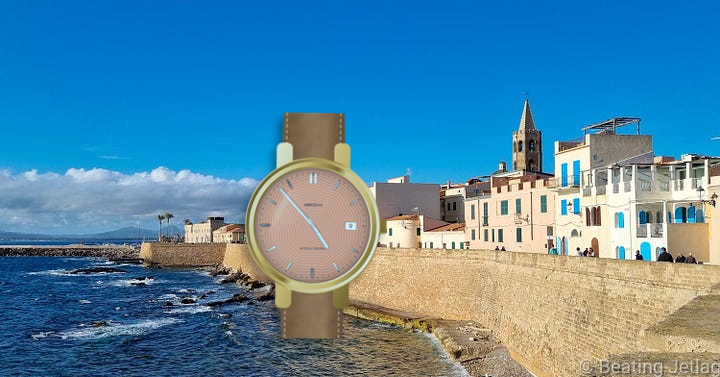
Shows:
{"hour": 4, "minute": 53}
